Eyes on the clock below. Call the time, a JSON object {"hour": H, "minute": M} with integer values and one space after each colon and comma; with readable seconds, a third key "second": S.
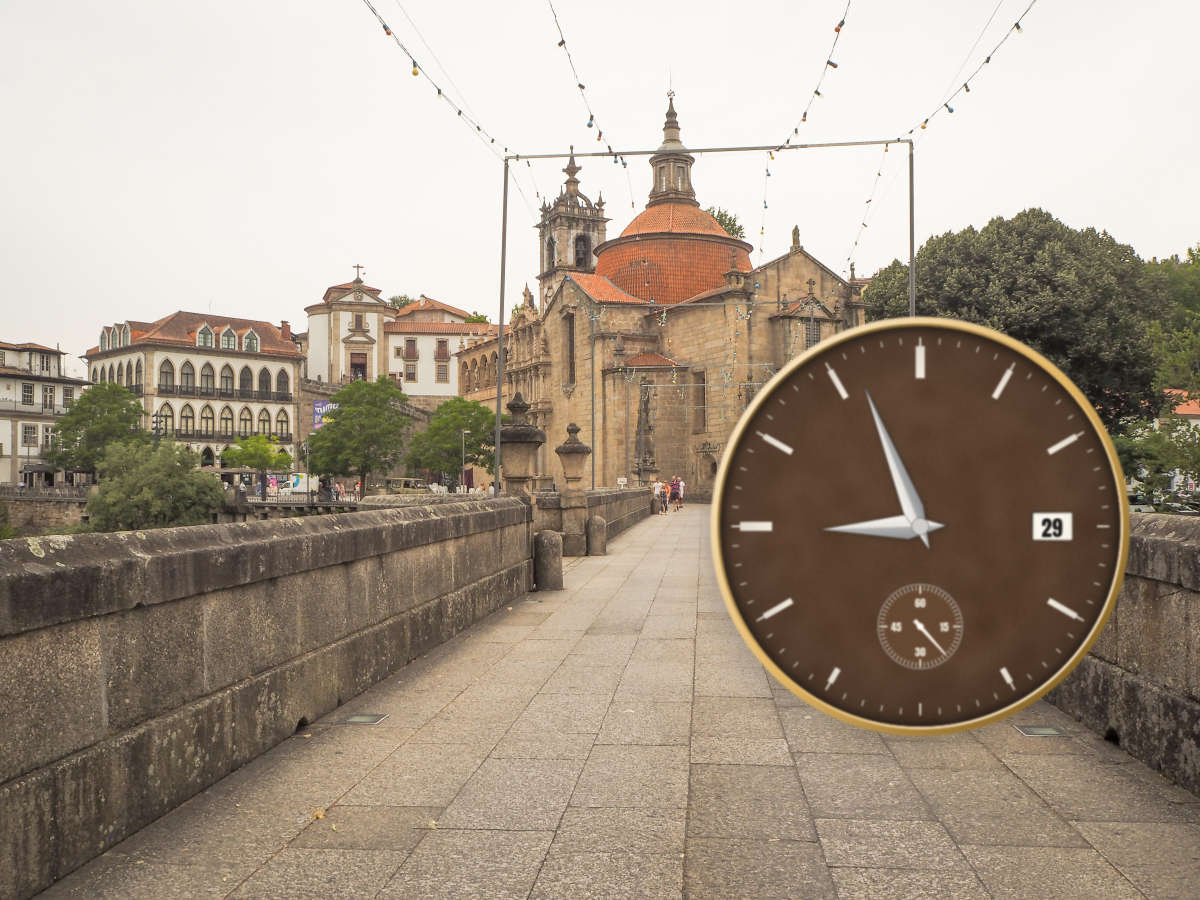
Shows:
{"hour": 8, "minute": 56, "second": 23}
